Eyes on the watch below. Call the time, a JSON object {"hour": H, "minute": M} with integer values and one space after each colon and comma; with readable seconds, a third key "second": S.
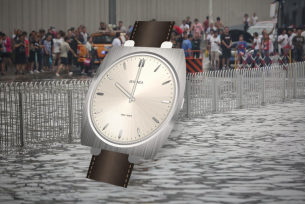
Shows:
{"hour": 10, "minute": 0}
